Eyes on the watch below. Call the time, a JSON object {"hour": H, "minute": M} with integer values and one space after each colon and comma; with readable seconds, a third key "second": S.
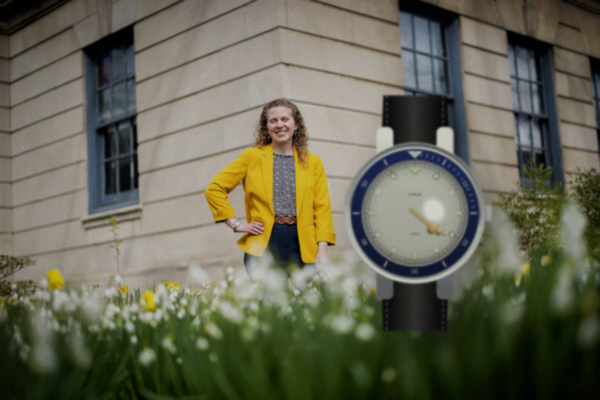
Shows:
{"hour": 4, "minute": 21}
